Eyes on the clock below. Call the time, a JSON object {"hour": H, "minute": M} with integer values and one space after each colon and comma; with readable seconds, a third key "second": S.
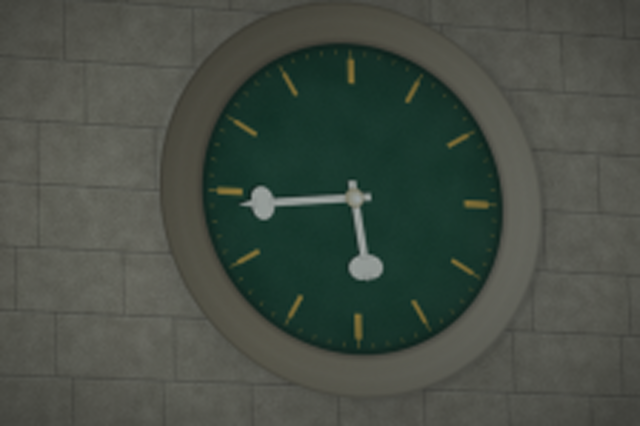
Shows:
{"hour": 5, "minute": 44}
